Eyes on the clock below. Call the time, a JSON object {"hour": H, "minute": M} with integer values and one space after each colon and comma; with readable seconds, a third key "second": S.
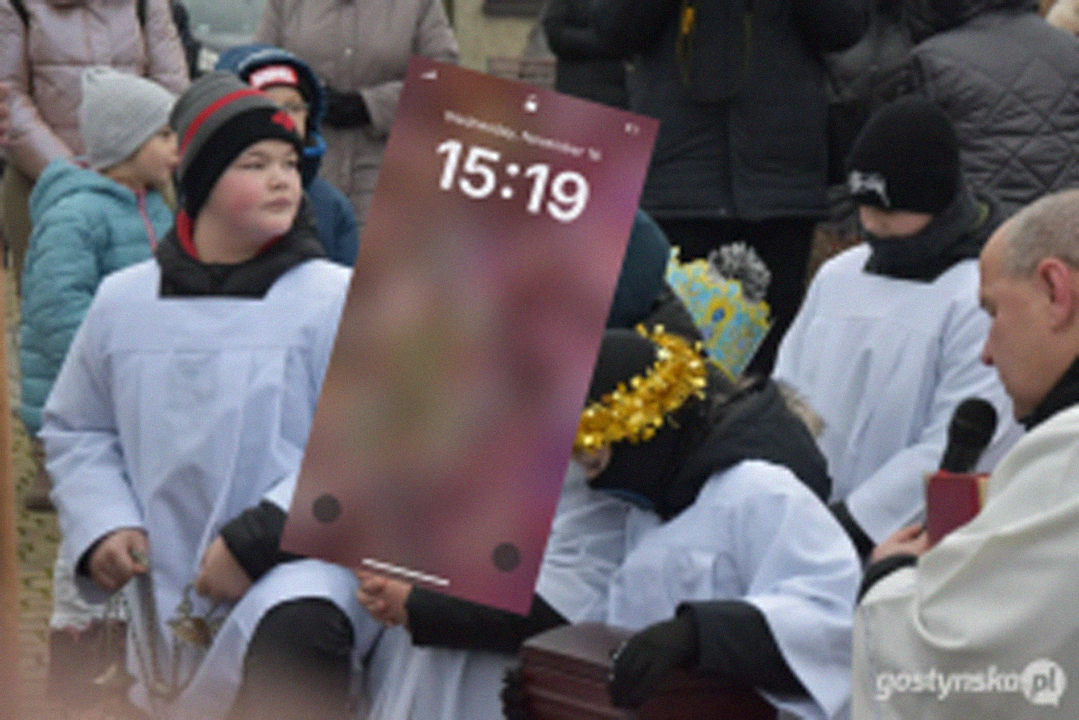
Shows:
{"hour": 15, "minute": 19}
